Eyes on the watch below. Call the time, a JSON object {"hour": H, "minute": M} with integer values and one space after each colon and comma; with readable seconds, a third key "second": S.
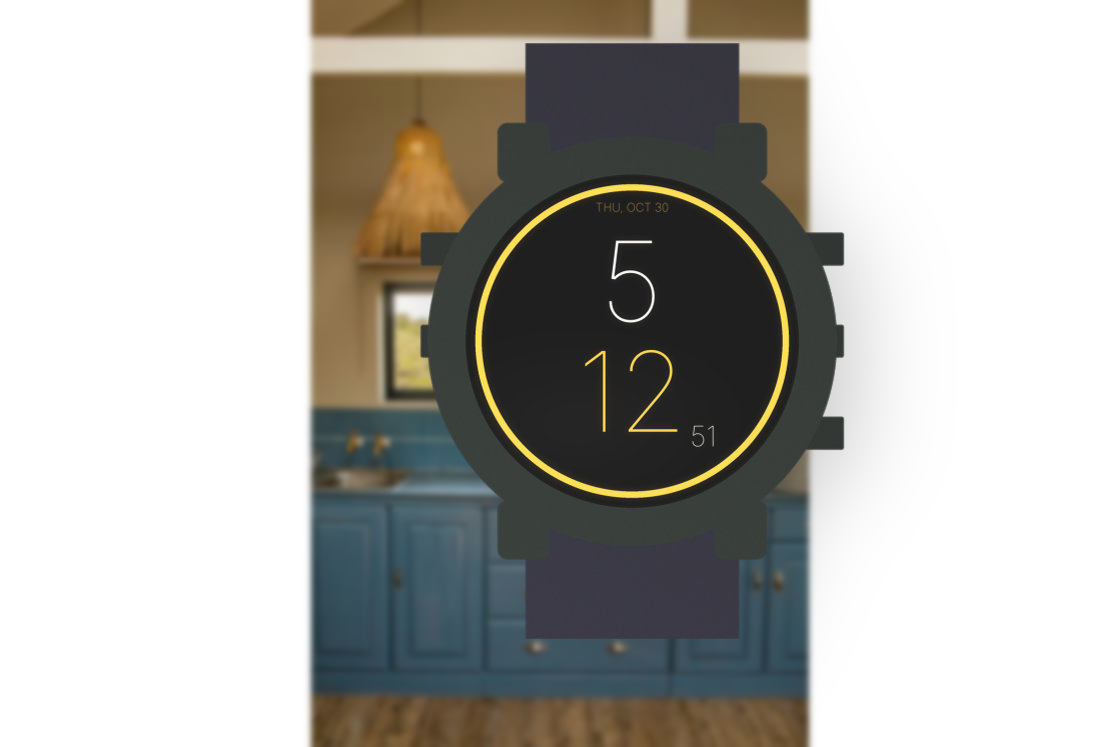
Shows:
{"hour": 5, "minute": 12, "second": 51}
